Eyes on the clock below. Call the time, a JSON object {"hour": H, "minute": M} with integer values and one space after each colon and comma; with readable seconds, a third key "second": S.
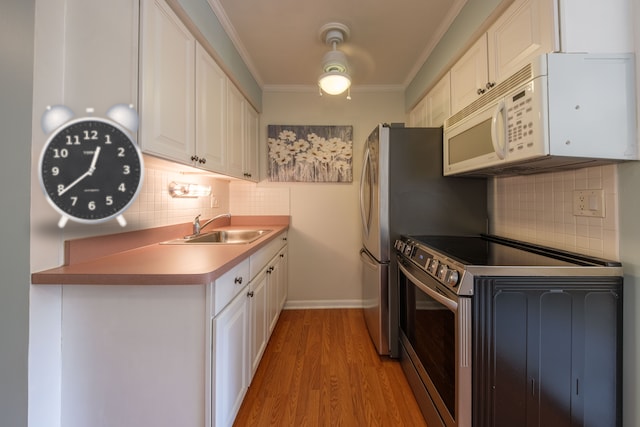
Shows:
{"hour": 12, "minute": 39}
